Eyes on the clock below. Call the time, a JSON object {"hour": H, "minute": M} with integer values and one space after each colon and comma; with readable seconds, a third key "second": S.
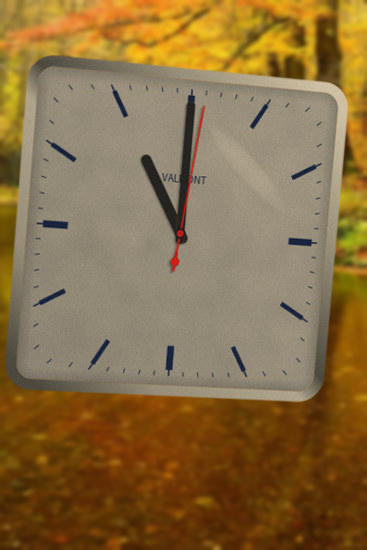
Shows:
{"hour": 11, "minute": 0, "second": 1}
